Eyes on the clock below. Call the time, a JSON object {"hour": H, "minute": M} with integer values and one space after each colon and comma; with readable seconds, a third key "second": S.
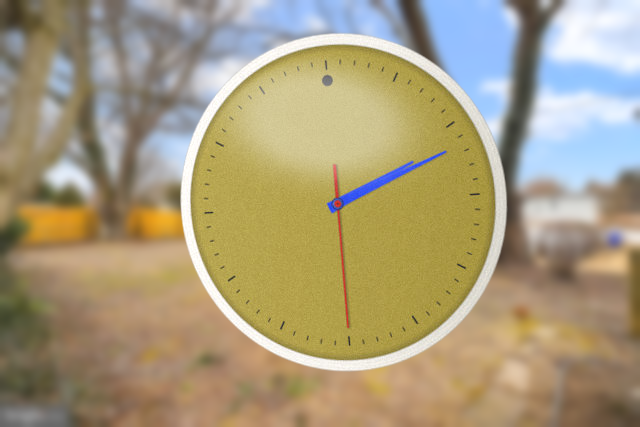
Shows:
{"hour": 2, "minute": 11, "second": 30}
